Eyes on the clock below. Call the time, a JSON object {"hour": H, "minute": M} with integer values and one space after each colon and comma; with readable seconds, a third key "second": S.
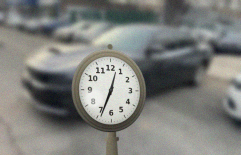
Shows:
{"hour": 12, "minute": 34}
